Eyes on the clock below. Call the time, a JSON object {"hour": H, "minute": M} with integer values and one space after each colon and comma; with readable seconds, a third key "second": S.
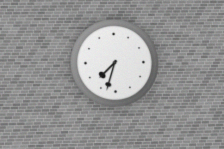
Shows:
{"hour": 7, "minute": 33}
